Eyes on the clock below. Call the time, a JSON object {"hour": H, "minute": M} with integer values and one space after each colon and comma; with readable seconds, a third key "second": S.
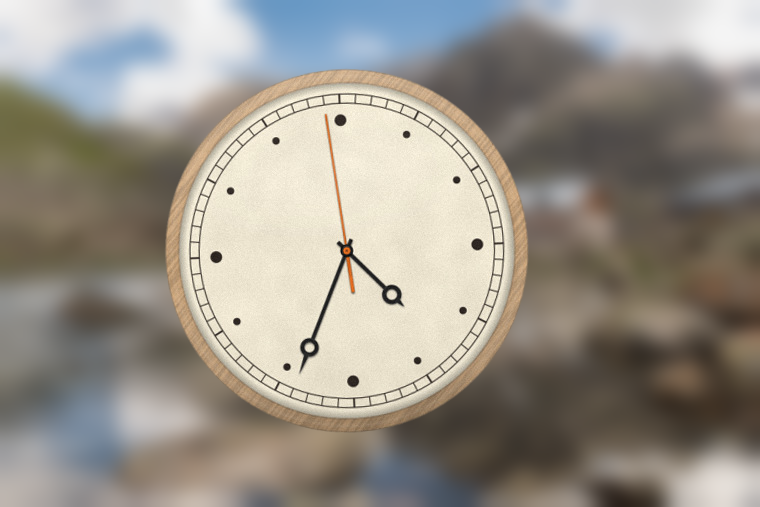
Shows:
{"hour": 4, "minute": 33, "second": 59}
